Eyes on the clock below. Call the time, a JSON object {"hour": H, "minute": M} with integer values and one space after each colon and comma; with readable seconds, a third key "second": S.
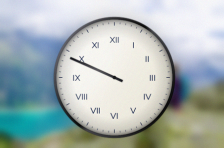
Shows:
{"hour": 9, "minute": 49}
